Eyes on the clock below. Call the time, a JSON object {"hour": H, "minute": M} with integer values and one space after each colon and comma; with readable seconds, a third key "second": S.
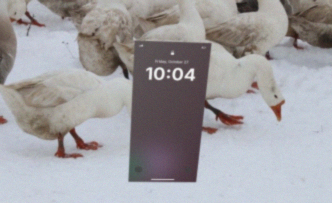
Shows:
{"hour": 10, "minute": 4}
